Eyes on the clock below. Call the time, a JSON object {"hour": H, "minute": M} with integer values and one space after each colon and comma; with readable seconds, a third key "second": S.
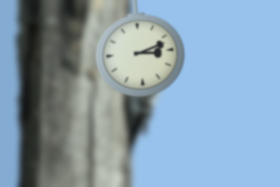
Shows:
{"hour": 3, "minute": 12}
